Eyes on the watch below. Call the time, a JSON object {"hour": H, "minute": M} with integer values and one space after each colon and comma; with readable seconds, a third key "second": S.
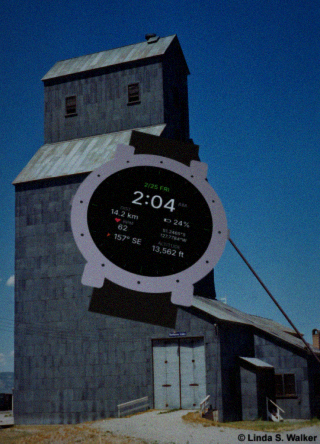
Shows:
{"hour": 2, "minute": 4}
